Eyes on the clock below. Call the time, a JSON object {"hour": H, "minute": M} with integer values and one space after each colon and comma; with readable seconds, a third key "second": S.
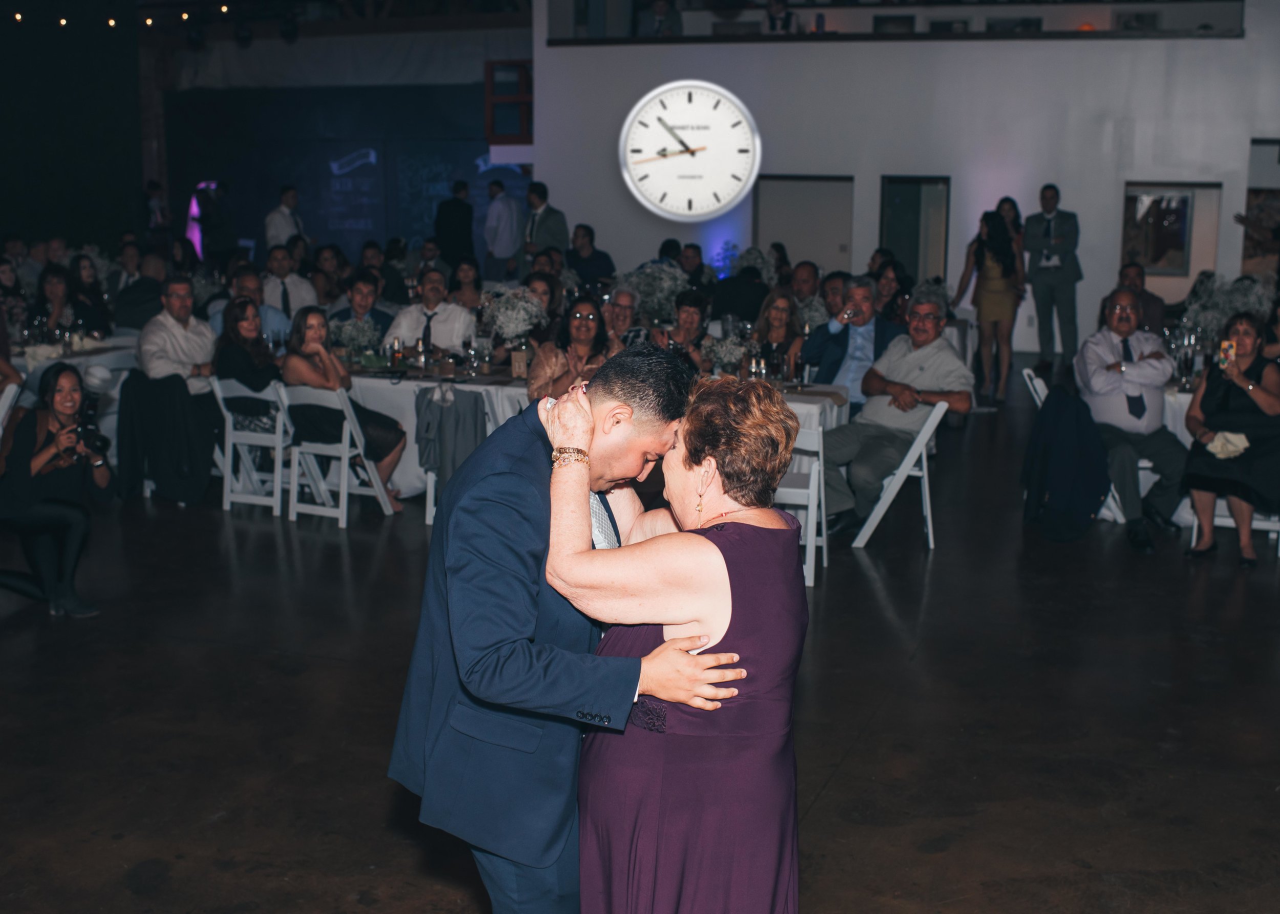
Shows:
{"hour": 8, "minute": 52, "second": 43}
